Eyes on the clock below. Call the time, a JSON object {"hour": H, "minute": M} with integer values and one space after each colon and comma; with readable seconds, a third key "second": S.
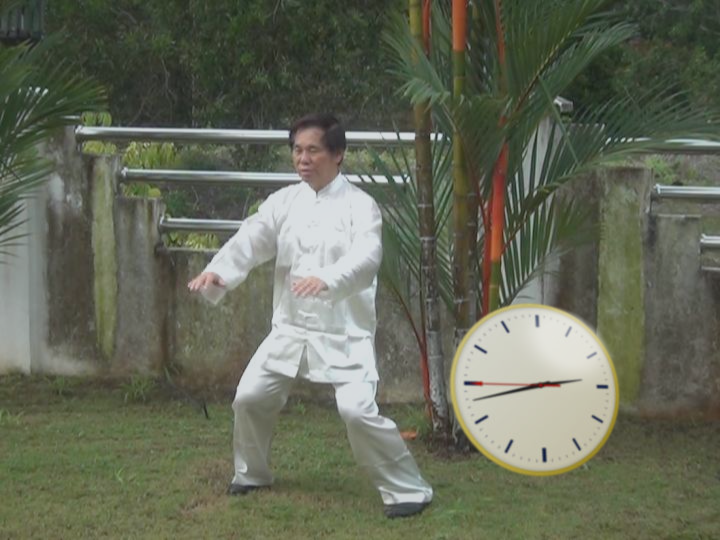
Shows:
{"hour": 2, "minute": 42, "second": 45}
